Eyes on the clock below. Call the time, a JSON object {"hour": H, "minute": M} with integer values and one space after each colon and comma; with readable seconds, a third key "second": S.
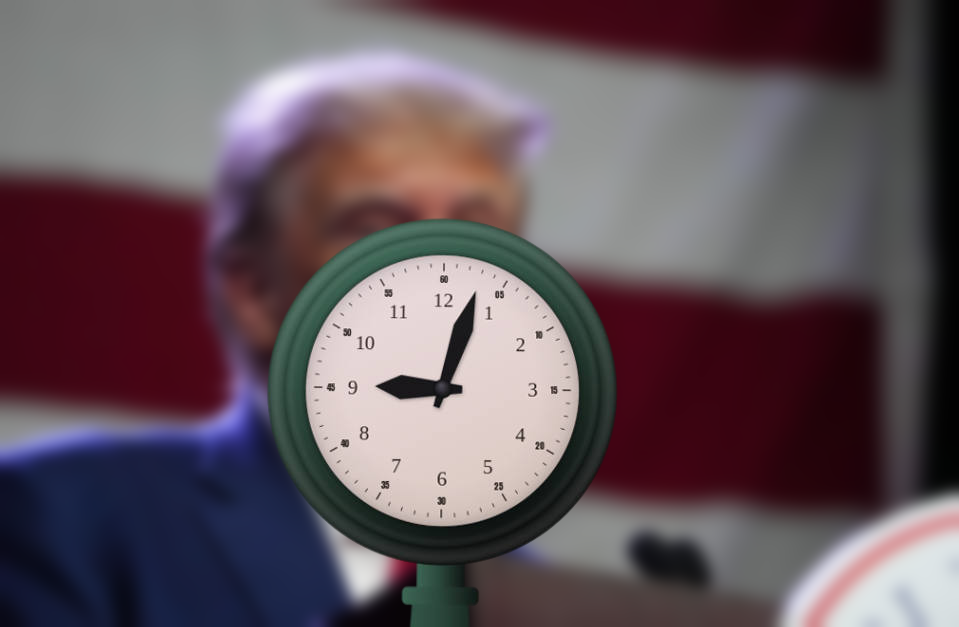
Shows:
{"hour": 9, "minute": 3}
